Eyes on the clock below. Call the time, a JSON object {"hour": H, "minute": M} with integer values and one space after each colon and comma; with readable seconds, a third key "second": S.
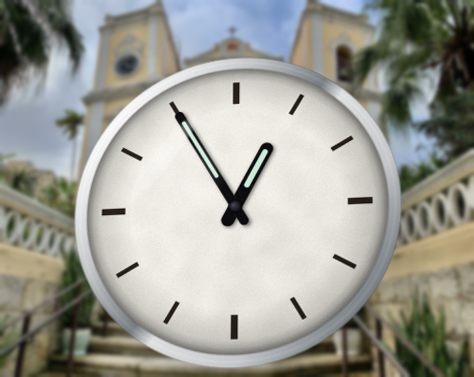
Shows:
{"hour": 12, "minute": 55}
